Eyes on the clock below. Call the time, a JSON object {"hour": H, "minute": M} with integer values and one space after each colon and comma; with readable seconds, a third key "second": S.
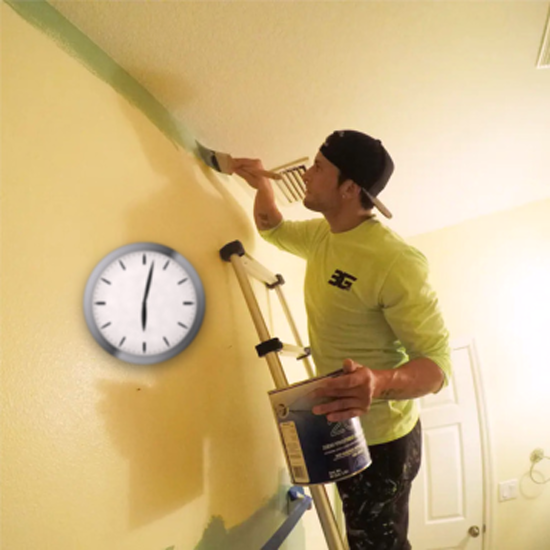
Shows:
{"hour": 6, "minute": 2}
